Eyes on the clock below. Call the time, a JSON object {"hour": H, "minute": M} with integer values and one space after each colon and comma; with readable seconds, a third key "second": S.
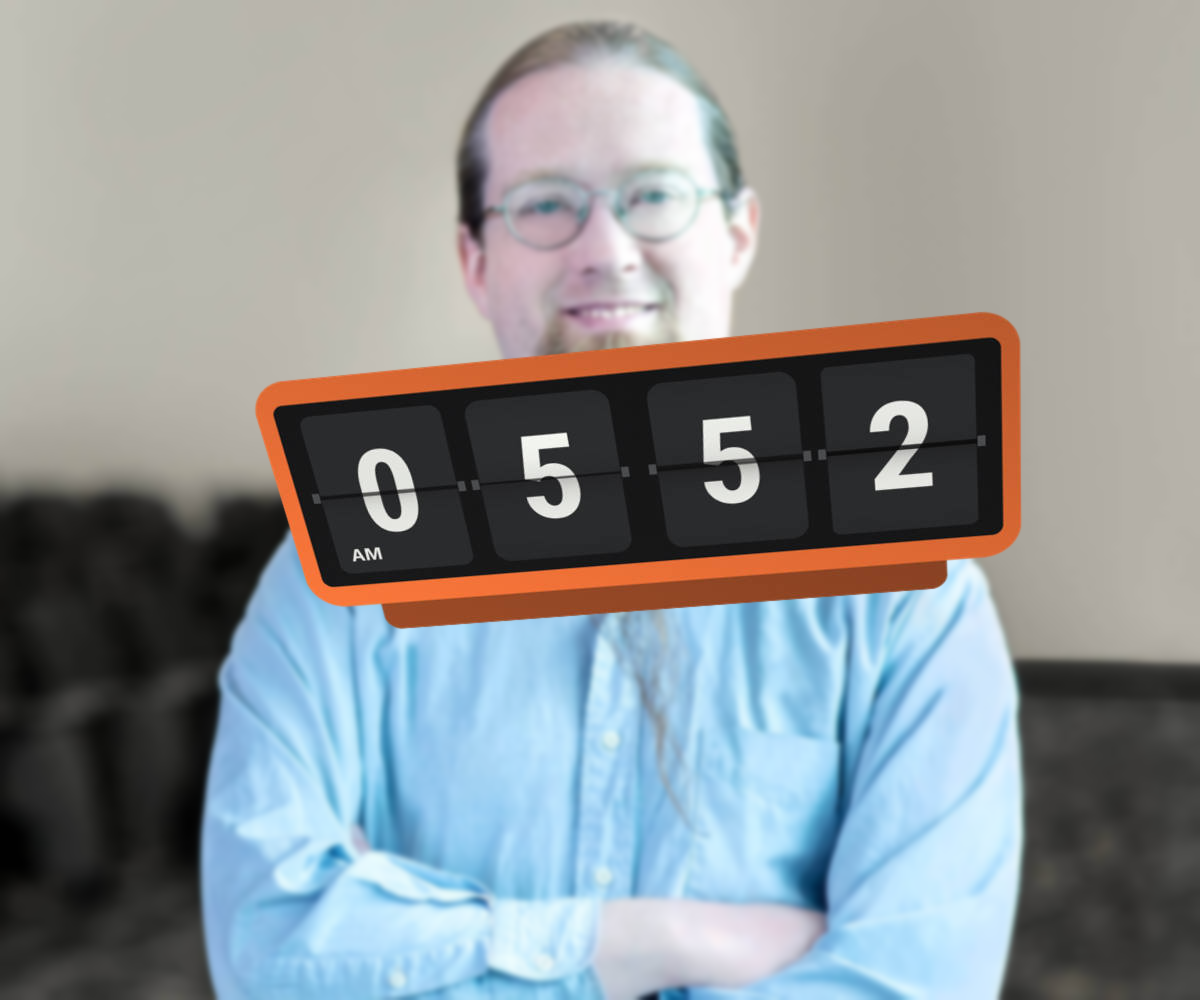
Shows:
{"hour": 5, "minute": 52}
